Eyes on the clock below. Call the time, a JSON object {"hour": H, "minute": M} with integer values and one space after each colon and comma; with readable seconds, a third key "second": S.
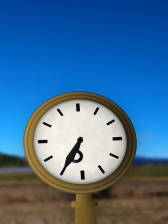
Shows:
{"hour": 6, "minute": 35}
